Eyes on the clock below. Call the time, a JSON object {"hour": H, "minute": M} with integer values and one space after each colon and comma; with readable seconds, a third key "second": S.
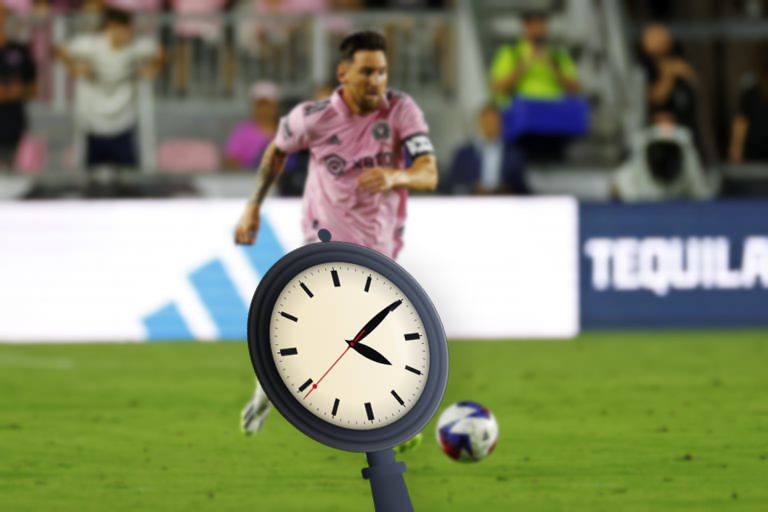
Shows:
{"hour": 4, "minute": 9, "second": 39}
